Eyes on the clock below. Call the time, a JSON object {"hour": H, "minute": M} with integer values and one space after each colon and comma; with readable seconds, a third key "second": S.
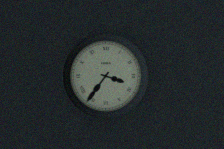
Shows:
{"hour": 3, "minute": 36}
